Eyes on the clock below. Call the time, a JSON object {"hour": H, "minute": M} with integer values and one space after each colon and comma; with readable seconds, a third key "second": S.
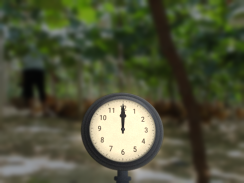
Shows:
{"hour": 12, "minute": 0}
